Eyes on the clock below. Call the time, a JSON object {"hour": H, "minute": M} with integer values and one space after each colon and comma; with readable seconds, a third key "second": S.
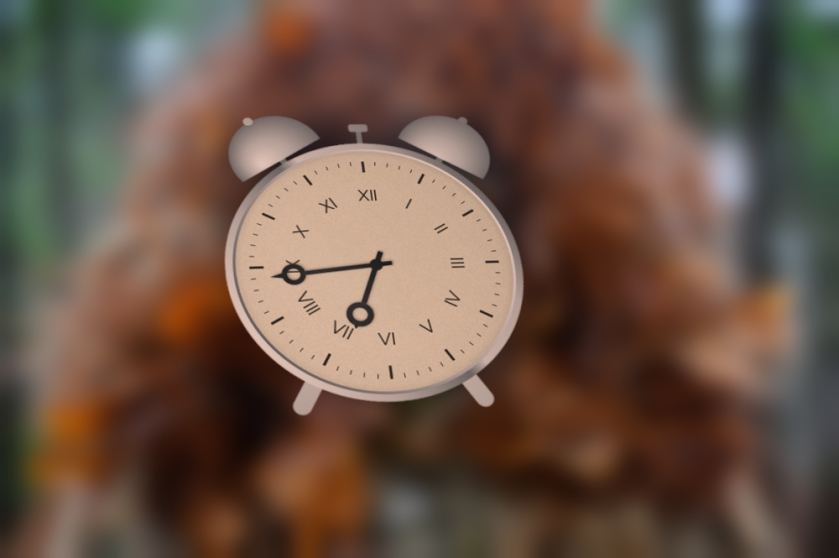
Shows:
{"hour": 6, "minute": 44}
